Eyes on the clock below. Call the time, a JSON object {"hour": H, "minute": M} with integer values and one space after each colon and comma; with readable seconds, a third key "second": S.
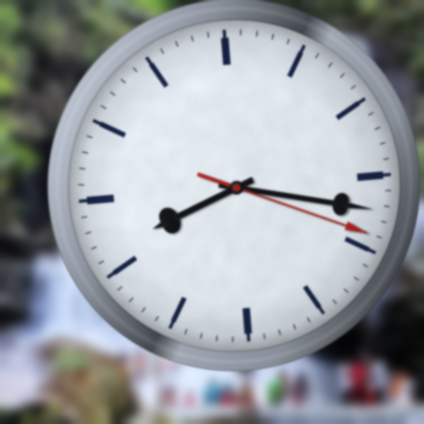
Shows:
{"hour": 8, "minute": 17, "second": 19}
